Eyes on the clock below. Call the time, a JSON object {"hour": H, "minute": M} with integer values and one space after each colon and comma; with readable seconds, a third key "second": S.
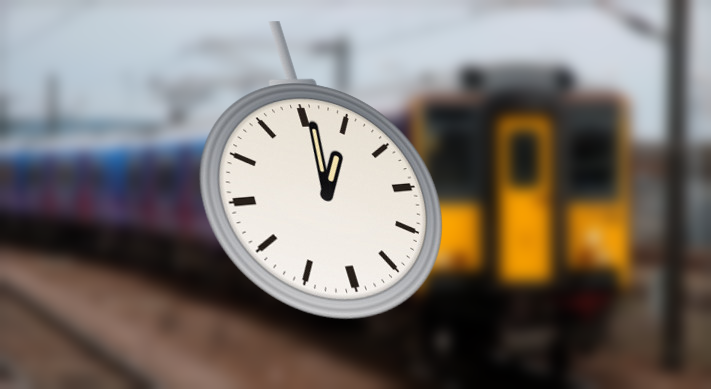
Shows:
{"hour": 1, "minute": 1}
